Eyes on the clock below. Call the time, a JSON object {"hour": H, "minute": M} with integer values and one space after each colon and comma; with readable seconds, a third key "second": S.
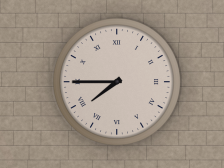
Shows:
{"hour": 7, "minute": 45}
